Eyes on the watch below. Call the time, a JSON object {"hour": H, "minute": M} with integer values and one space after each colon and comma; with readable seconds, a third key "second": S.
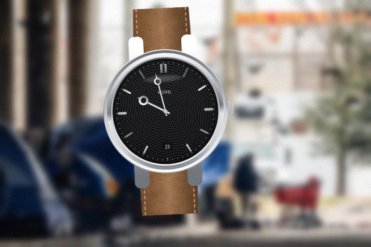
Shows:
{"hour": 9, "minute": 58}
